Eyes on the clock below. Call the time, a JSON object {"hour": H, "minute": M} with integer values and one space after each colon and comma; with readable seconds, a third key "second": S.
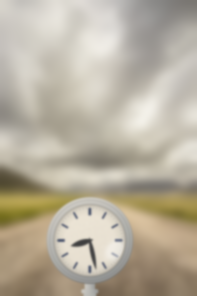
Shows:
{"hour": 8, "minute": 28}
